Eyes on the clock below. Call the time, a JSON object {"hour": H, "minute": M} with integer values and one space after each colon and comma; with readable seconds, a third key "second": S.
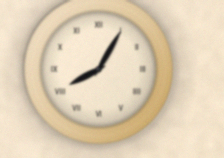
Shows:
{"hour": 8, "minute": 5}
